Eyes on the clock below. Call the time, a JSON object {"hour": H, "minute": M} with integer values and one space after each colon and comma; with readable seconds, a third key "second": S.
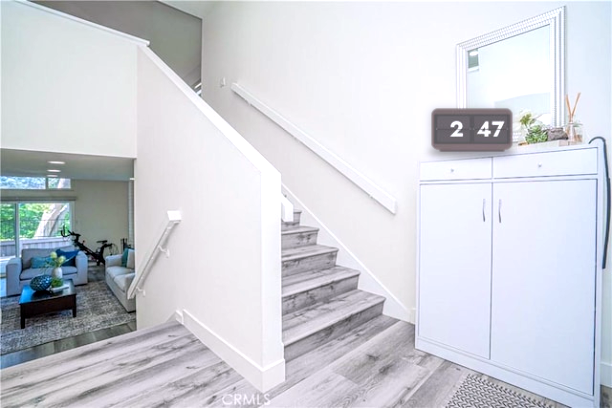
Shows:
{"hour": 2, "minute": 47}
